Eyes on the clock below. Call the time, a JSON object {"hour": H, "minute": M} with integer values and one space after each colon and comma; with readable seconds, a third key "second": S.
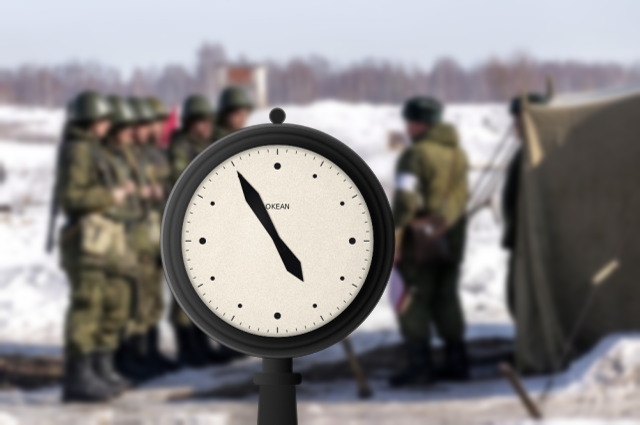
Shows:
{"hour": 4, "minute": 55}
